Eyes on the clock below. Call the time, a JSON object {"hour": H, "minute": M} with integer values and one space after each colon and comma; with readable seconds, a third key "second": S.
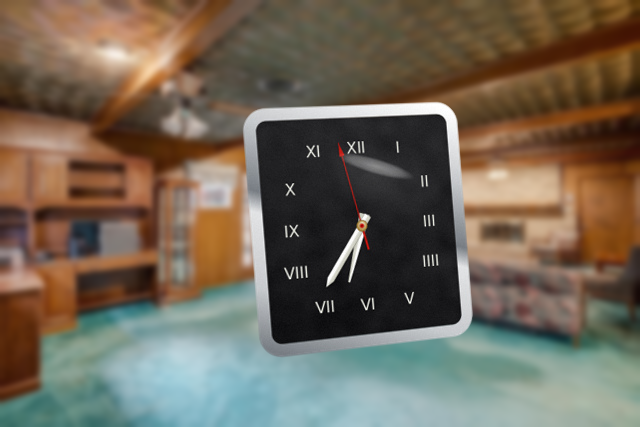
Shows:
{"hour": 6, "minute": 35, "second": 58}
